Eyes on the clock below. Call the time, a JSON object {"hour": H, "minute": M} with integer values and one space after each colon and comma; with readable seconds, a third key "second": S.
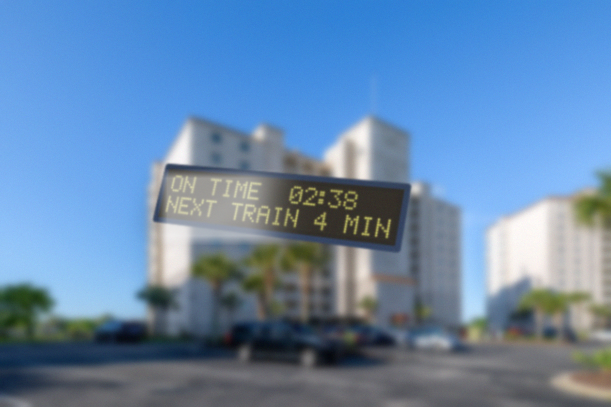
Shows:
{"hour": 2, "minute": 38}
